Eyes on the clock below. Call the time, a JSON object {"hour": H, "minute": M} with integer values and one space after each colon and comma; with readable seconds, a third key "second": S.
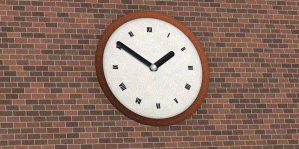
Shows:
{"hour": 1, "minute": 51}
